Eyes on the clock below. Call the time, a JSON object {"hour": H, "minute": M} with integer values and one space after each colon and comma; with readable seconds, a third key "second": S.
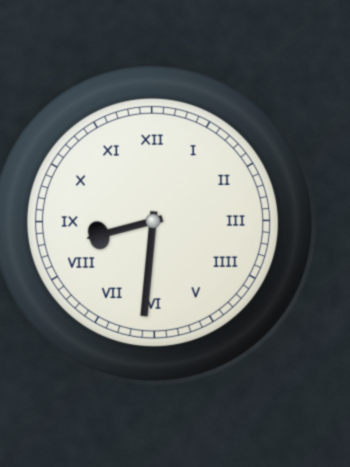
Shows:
{"hour": 8, "minute": 31}
